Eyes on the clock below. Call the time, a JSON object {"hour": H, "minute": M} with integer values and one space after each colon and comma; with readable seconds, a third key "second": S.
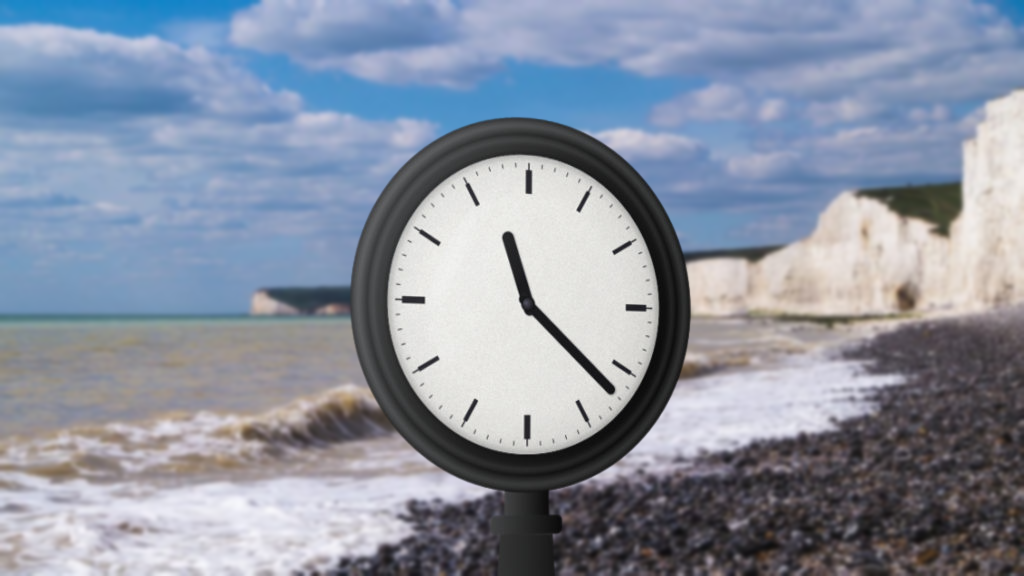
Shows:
{"hour": 11, "minute": 22}
